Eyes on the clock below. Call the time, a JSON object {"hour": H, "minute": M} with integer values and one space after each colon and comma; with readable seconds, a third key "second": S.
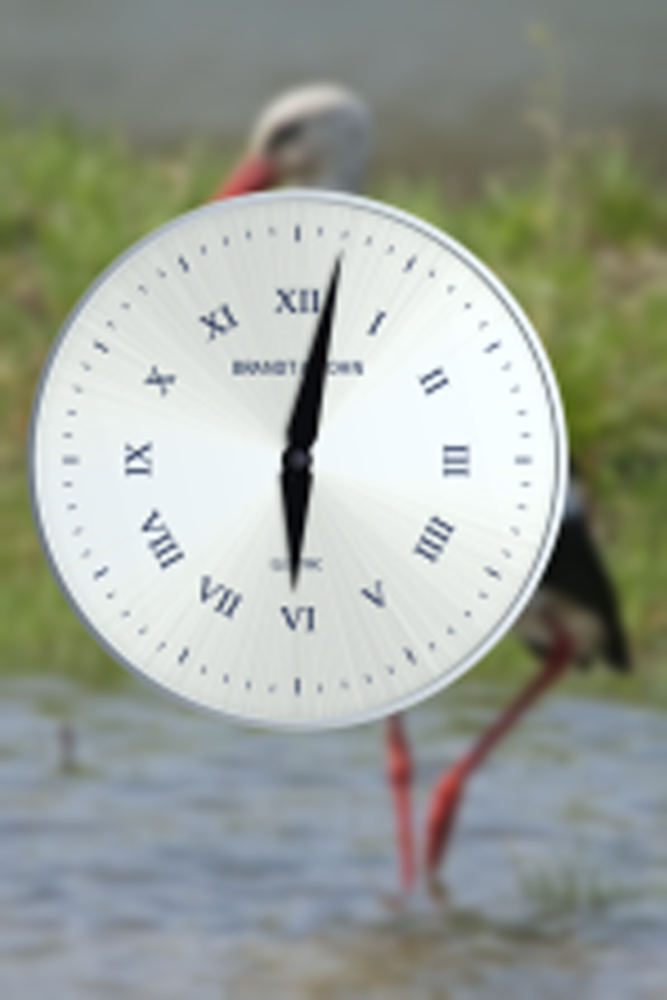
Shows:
{"hour": 6, "minute": 2}
